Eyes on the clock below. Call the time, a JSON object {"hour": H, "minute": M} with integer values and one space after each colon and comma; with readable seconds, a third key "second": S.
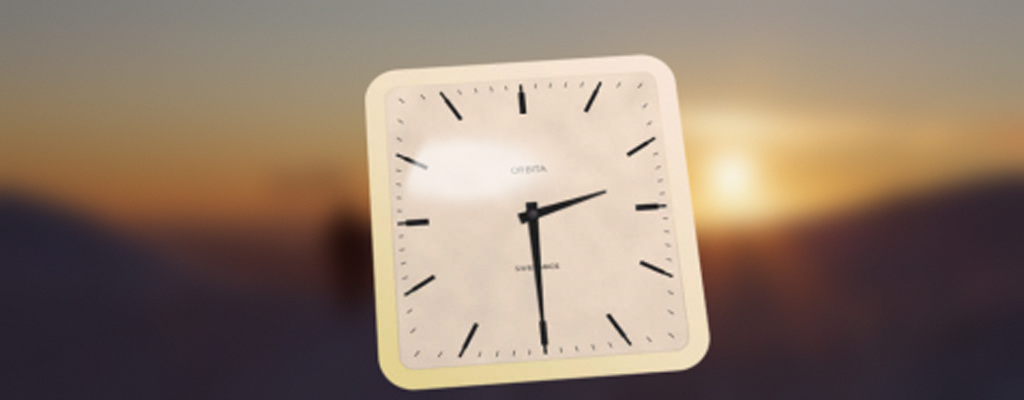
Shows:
{"hour": 2, "minute": 30}
